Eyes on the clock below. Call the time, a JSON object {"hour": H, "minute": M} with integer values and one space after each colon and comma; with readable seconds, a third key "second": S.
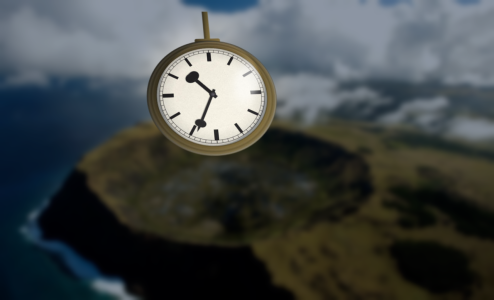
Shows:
{"hour": 10, "minute": 34}
